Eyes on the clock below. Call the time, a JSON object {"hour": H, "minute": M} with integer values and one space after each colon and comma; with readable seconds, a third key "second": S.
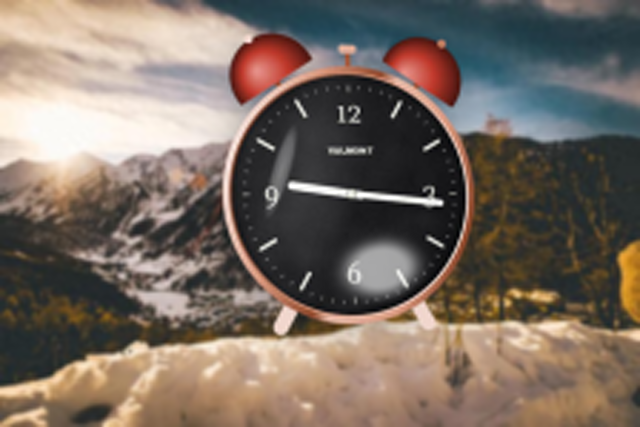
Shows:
{"hour": 9, "minute": 16}
